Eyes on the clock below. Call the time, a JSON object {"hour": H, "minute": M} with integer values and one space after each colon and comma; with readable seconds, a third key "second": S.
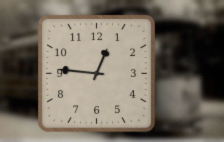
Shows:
{"hour": 12, "minute": 46}
